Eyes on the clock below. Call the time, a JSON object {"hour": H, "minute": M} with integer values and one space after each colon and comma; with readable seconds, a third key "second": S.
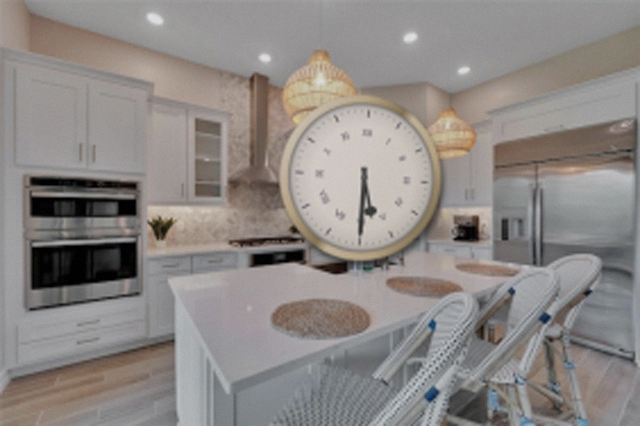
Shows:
{"hour": 5, "minute": 30}
